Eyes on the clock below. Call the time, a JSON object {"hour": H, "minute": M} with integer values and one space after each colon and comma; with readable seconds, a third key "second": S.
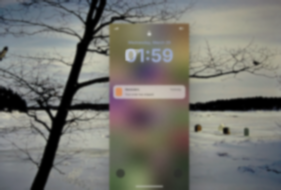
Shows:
{"hour": 1, "minute": 59}
